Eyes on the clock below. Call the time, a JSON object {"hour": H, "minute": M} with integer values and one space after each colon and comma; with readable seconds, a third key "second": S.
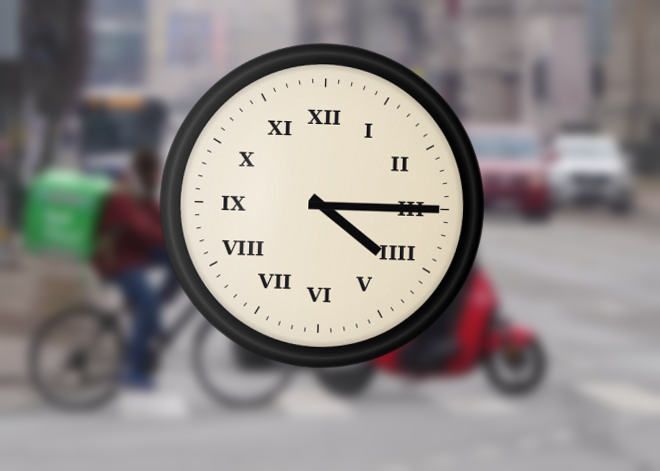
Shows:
{"hour": 4, "minute": 15}
